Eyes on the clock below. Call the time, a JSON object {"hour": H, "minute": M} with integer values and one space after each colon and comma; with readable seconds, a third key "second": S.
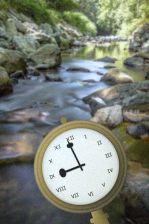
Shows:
{"hour": 8, "minute": 59}
